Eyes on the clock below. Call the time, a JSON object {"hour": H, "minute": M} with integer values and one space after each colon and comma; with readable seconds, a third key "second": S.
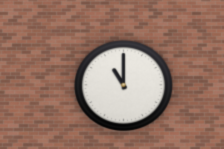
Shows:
{"hour": 11, "minute": 0}
